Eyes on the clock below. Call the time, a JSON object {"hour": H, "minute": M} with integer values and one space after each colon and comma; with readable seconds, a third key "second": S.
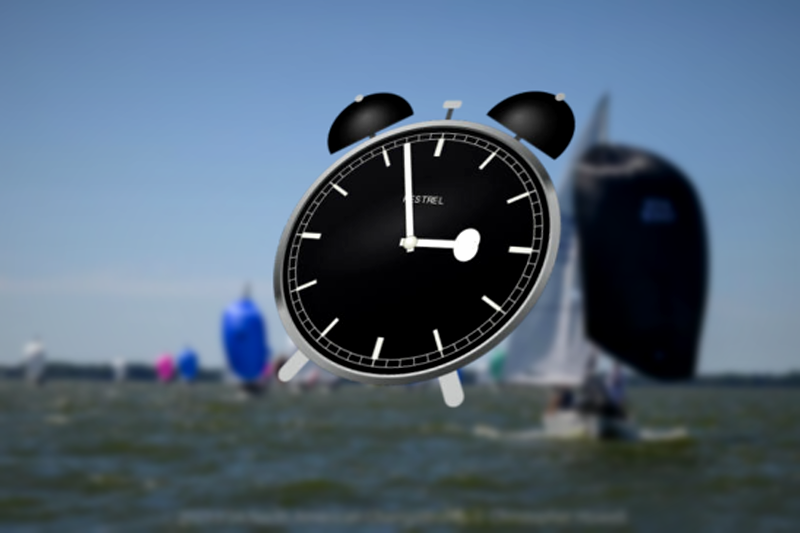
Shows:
{"hour": 2, "minute": 57}
